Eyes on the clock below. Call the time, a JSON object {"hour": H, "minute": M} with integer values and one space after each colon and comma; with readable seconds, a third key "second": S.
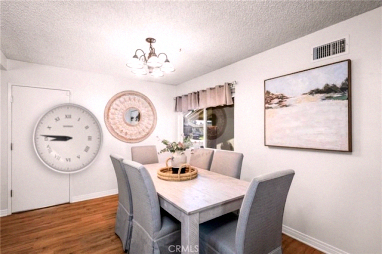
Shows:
{"hour": 8, "minute": 46}
